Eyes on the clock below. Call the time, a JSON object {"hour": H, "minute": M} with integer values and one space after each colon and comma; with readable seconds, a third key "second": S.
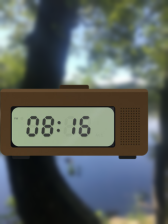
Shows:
{"hour": 8, "minute": 16}
